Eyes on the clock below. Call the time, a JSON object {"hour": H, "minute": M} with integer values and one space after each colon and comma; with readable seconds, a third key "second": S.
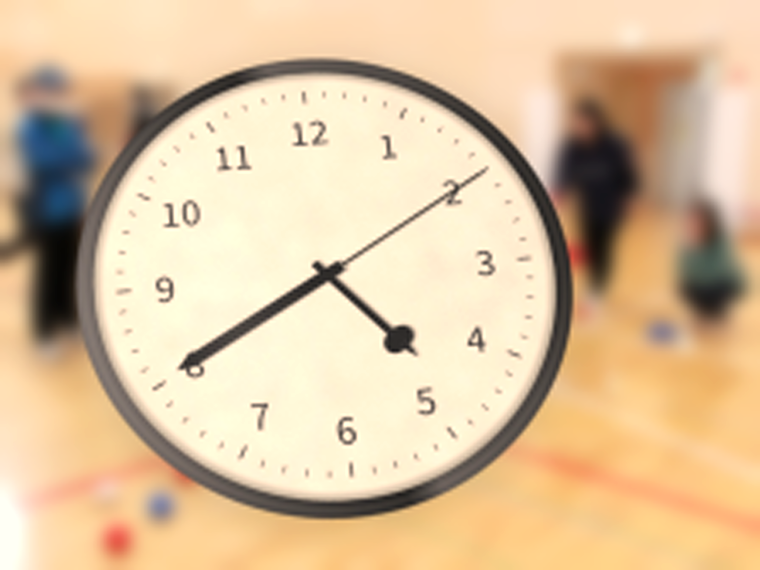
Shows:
{"hour": 4, "minute": 40, "second": 10}
